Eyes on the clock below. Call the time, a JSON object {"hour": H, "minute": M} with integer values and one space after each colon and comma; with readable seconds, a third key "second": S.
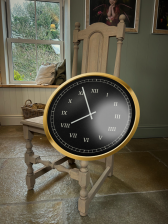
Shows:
{"hour": 7, "minute": 56}
